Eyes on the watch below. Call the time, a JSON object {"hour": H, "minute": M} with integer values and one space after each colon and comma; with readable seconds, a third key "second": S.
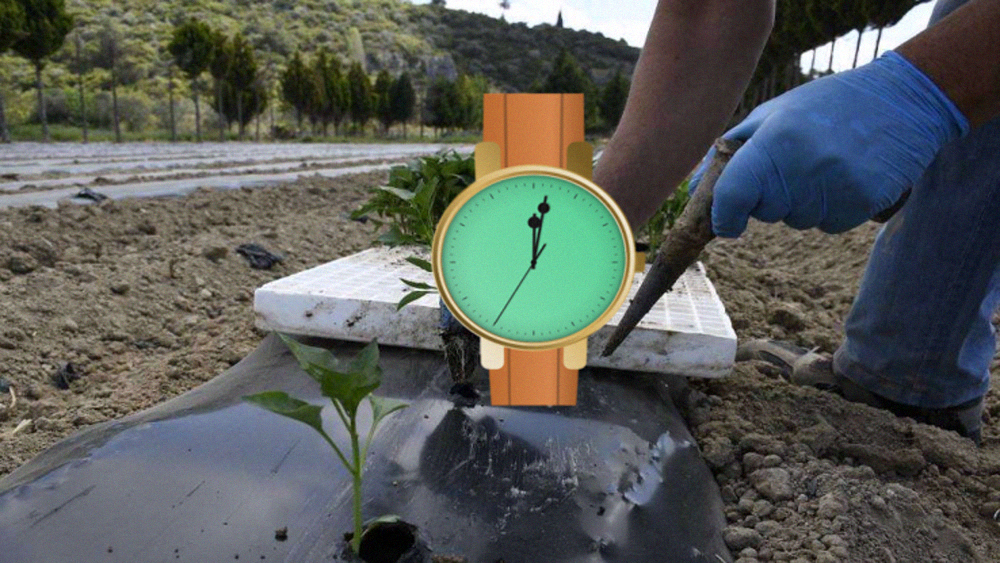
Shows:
{"hour": 12, "minute": 1, "second": 35}
